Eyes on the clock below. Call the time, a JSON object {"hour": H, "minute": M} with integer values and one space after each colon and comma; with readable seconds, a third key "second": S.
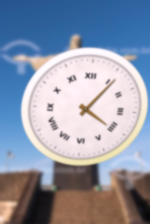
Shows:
{"hour": 4, "minute": 6}
